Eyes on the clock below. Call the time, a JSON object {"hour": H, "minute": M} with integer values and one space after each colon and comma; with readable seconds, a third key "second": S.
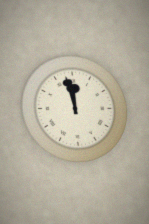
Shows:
{"hour": 11, "minute": 58}
